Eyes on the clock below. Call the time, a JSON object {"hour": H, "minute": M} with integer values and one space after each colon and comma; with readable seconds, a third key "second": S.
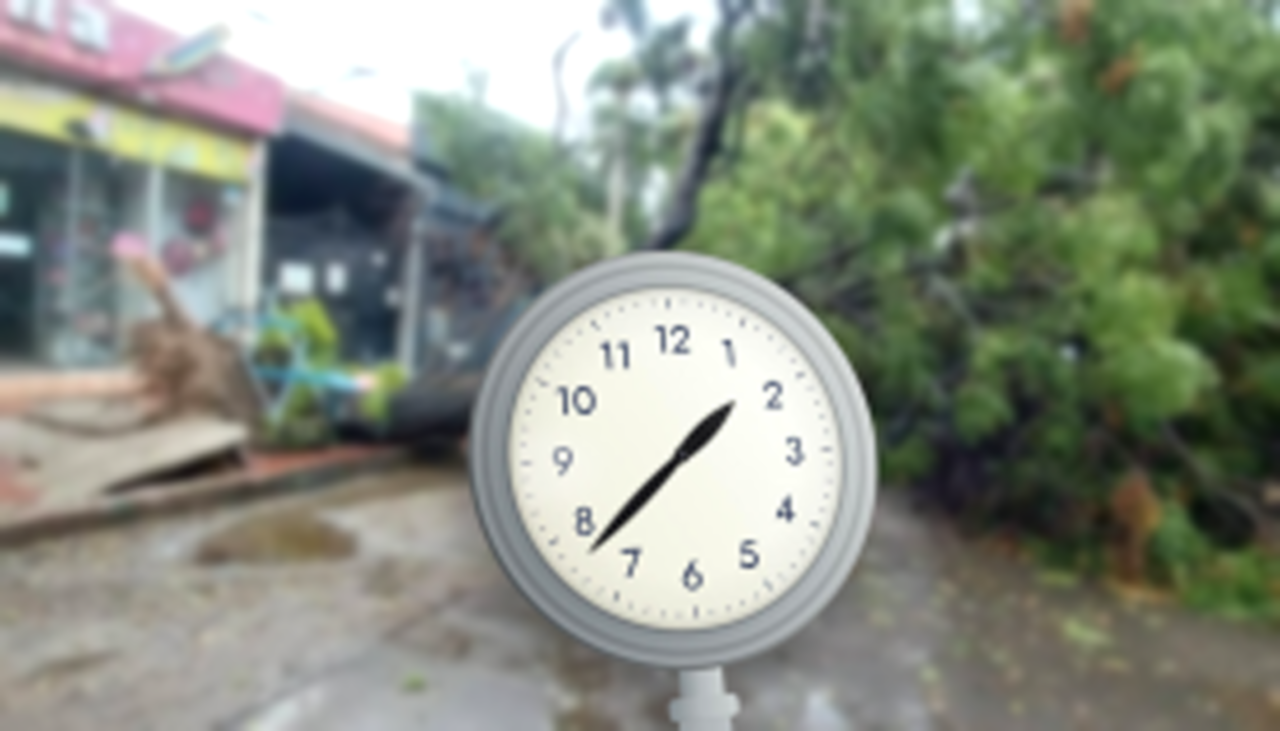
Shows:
{"hour": 1, "minute": 38}
